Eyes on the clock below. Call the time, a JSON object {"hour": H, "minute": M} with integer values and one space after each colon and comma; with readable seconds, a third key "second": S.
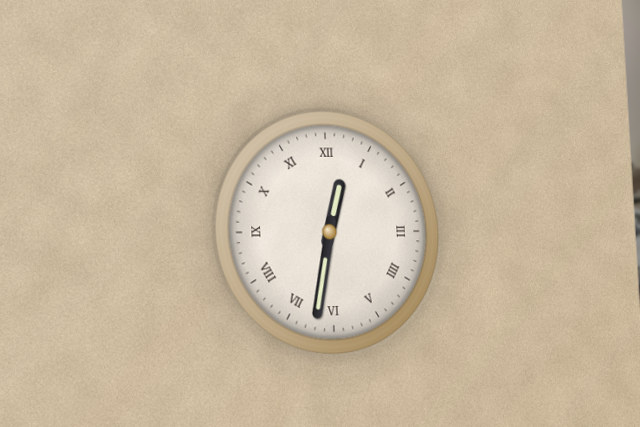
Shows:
{"hour": 12, "minute": 32}
